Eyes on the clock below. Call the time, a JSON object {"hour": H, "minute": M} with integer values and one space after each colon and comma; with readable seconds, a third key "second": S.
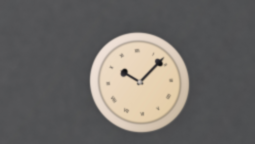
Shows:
{"hour": 10, "minute": 8}
